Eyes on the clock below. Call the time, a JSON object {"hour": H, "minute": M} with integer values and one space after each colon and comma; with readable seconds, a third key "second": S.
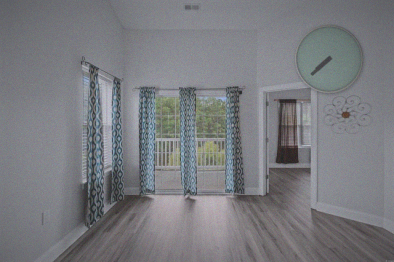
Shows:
{"hour": 7, "minute": 38}
